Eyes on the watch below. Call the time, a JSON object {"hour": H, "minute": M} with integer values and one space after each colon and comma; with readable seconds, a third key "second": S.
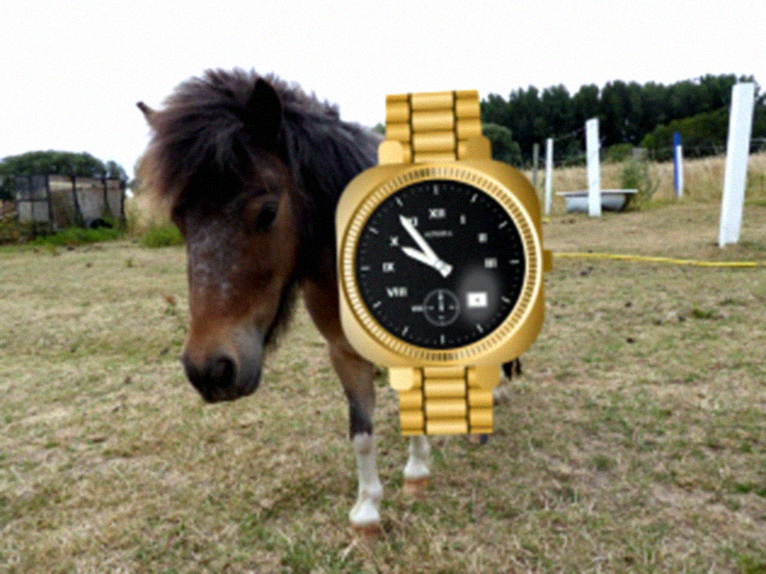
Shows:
{"hour": 9, "minute": 54}
